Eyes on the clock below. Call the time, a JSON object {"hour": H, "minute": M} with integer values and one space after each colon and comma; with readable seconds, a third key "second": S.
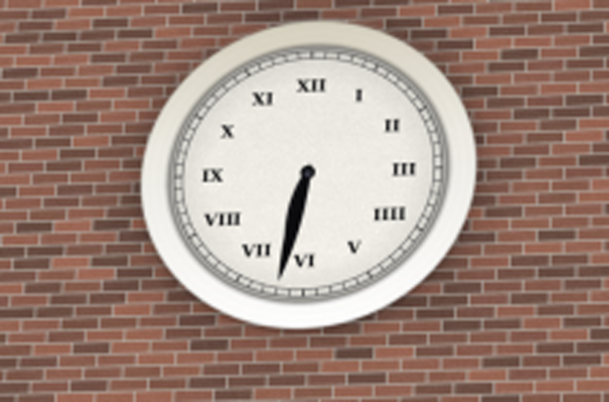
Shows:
{"hour": 6, "minute": 32}
